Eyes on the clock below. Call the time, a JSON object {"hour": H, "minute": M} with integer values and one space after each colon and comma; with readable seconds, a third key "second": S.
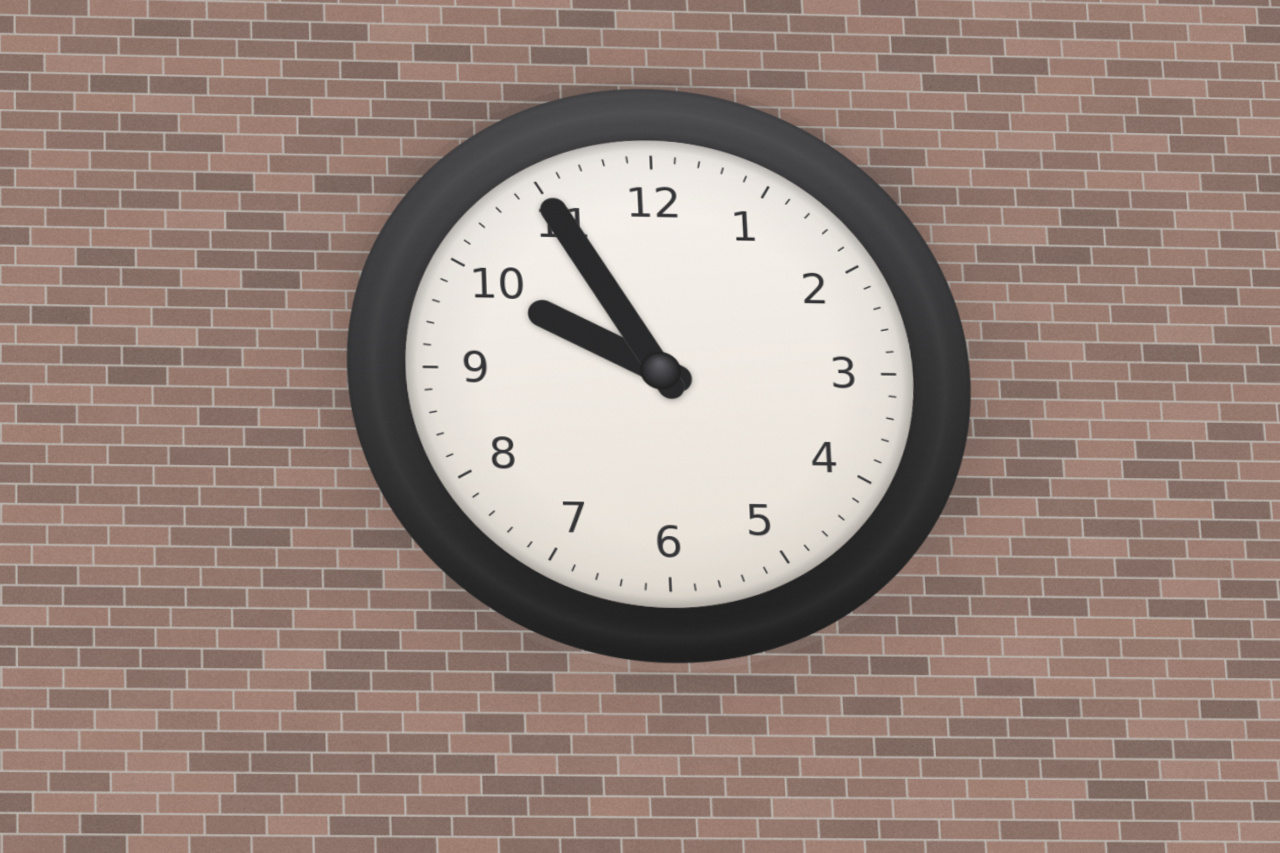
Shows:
{"hour": 9, "minute": 55}
